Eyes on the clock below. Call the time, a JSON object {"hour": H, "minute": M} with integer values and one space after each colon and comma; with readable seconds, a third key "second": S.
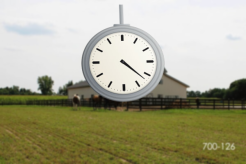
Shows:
{"hour": 4, "minute": 22}
